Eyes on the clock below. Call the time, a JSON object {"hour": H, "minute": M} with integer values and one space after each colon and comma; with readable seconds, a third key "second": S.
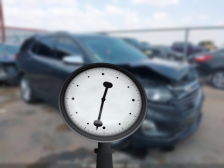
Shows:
{"hour": 12, "minute": 32}
